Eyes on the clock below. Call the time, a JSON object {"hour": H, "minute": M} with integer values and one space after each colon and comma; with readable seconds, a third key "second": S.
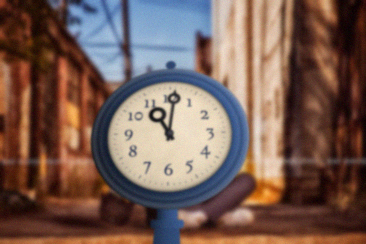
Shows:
{"hour": 11, "minute": 1}
